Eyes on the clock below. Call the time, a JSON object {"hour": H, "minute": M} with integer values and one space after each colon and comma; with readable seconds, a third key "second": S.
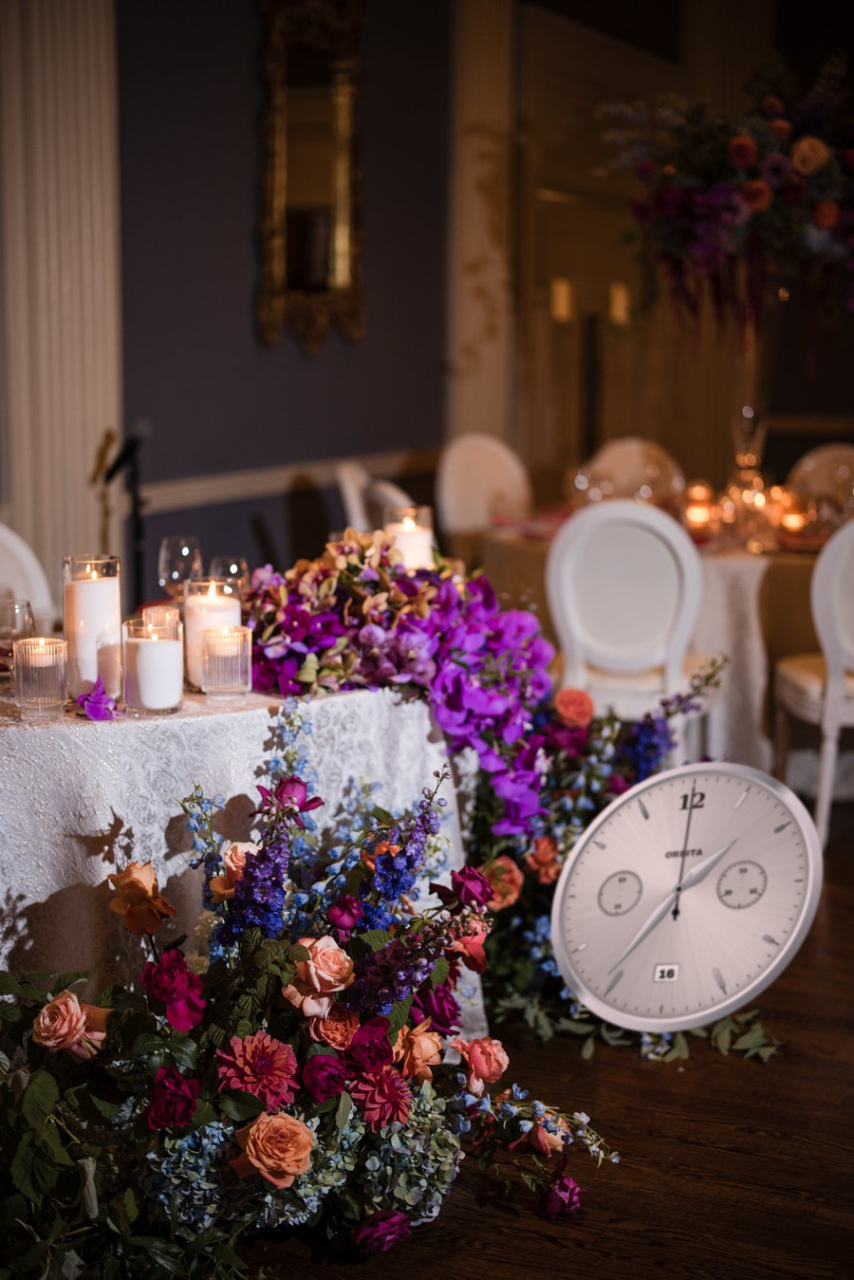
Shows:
{"hour": 1, "minute": 36}
